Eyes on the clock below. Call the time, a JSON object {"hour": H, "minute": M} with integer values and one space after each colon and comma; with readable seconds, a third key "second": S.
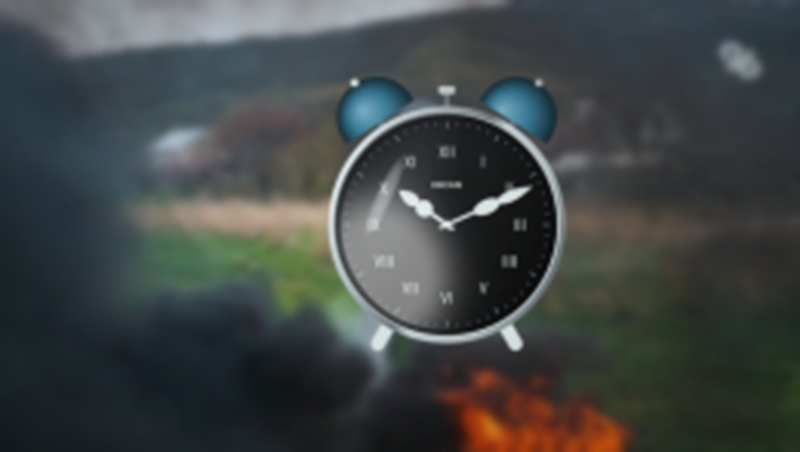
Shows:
{"hour": 10, "minute": 11}
